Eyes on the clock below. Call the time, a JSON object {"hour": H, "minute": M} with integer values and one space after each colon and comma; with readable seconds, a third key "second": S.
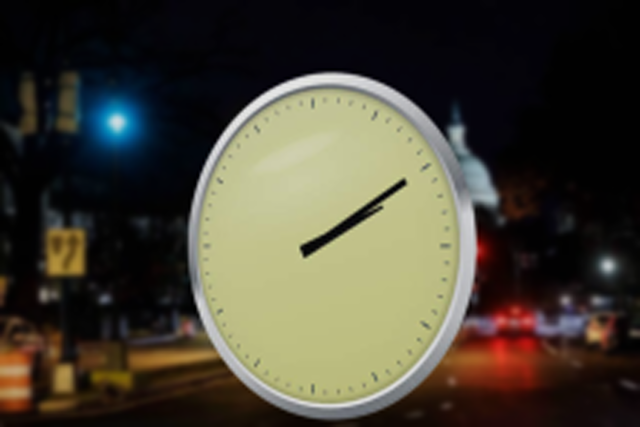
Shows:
{"hour": 2, "minute": 10}
